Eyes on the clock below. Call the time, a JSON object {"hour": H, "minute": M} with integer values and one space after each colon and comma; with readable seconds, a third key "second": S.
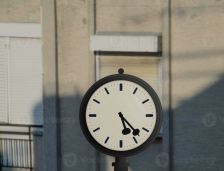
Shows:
{"hour": 5, "minute": 23}
